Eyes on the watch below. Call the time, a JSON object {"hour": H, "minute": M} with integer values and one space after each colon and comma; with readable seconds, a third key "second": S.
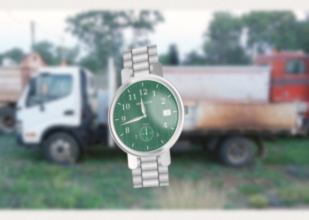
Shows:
{"hour": 11, "minute": 43}
